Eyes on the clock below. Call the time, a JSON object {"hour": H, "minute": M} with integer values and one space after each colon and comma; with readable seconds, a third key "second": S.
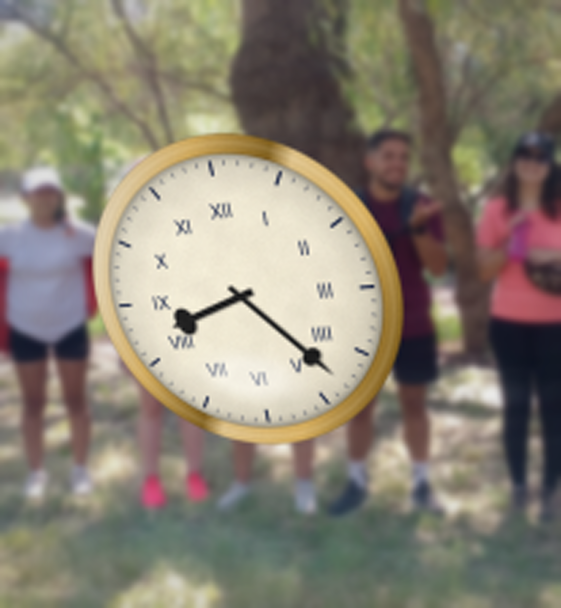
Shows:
{"hour": 8, "minute": 23}
